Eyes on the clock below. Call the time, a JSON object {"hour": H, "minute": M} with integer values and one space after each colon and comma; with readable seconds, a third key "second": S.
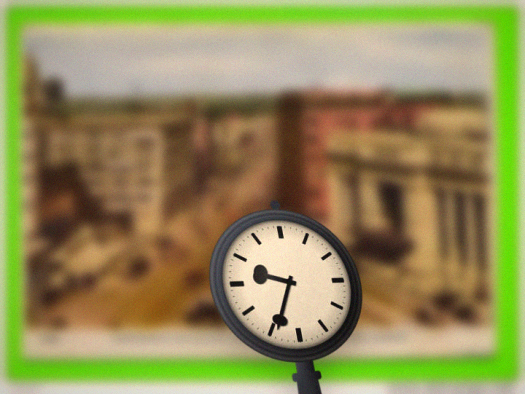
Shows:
{"hour": 9, "minute": 34}
